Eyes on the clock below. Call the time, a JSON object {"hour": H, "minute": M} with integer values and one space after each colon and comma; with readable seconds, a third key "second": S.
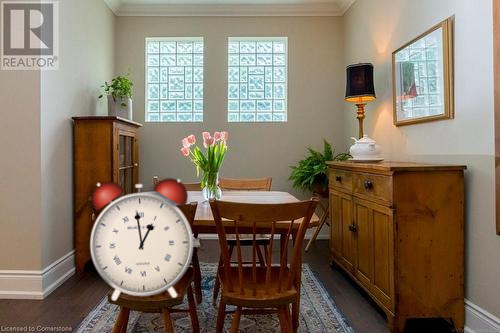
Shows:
{"hour": 12, "minute": 59}
